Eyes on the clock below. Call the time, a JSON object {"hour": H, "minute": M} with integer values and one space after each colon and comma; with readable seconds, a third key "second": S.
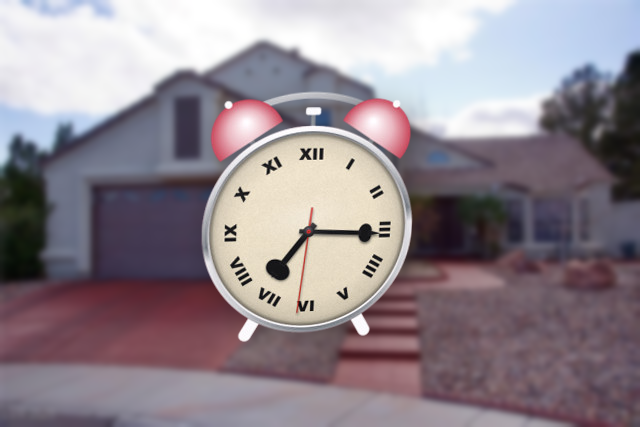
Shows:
{"hour": 7, "minute": 15, "second": 31}
